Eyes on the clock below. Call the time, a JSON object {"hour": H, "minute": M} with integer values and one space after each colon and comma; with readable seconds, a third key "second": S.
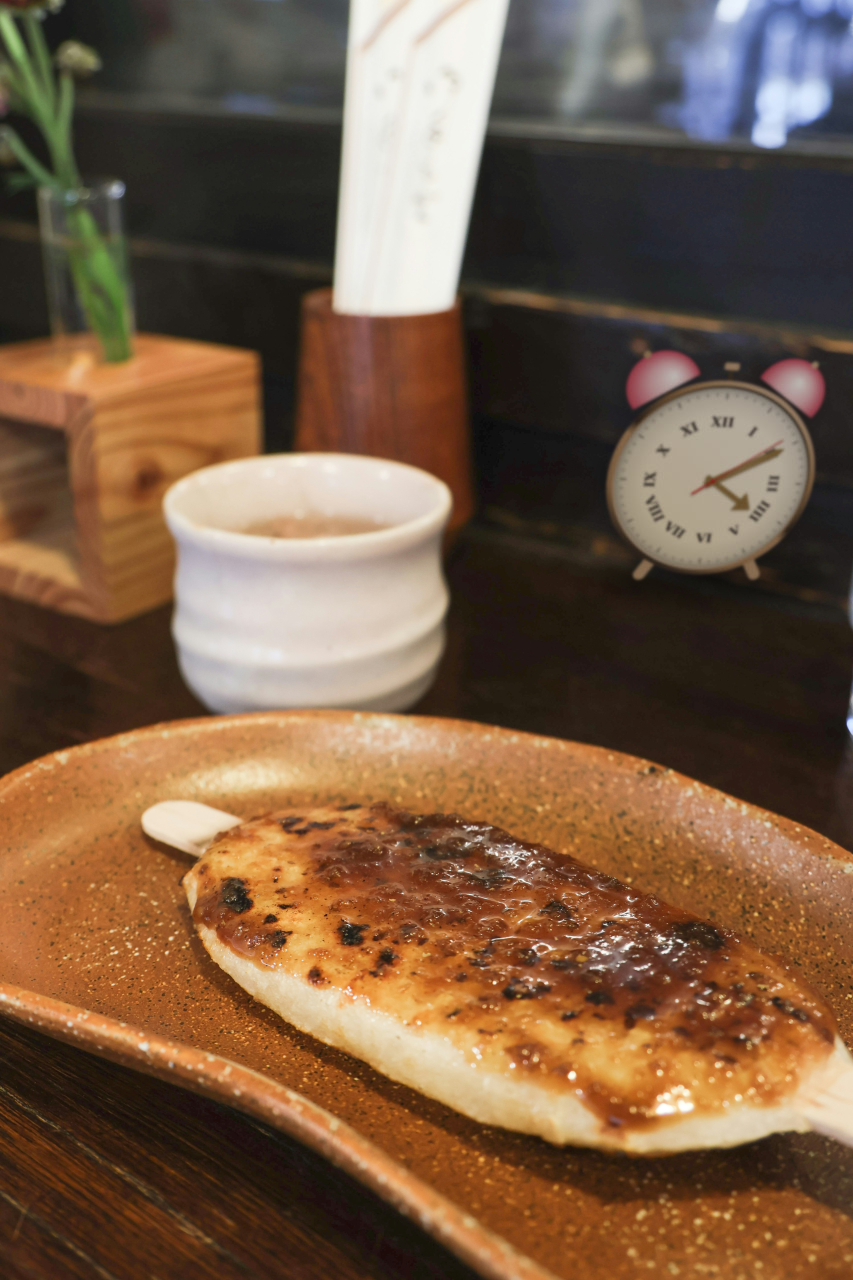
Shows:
{"hour": 4, "minute": 10, "second": 9}
